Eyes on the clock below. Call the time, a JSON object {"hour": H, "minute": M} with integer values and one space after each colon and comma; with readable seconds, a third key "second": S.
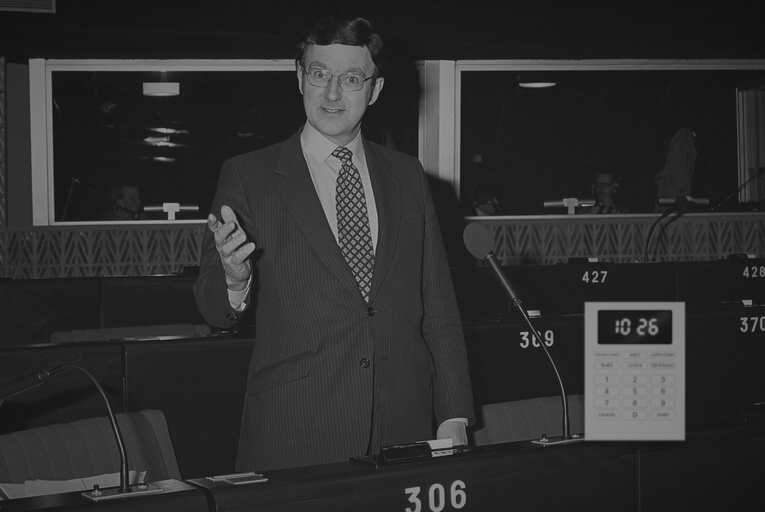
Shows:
{"hour": 10, "minute": 26}
